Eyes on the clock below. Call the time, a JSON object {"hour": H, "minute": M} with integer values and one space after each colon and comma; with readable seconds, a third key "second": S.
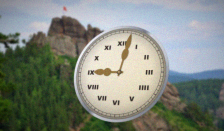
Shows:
{"hour": 9, "minute": 2}
